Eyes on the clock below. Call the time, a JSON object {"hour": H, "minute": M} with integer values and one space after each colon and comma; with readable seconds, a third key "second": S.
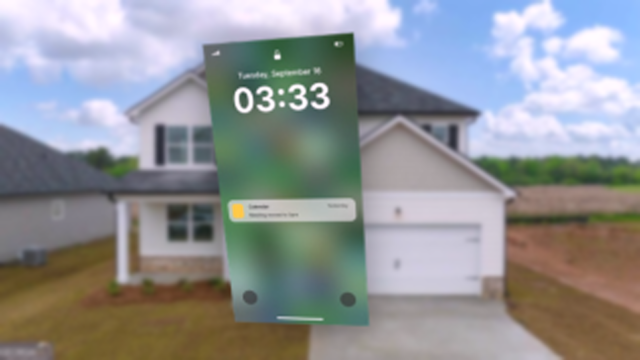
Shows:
{"hour": 3, "minute": 33}
